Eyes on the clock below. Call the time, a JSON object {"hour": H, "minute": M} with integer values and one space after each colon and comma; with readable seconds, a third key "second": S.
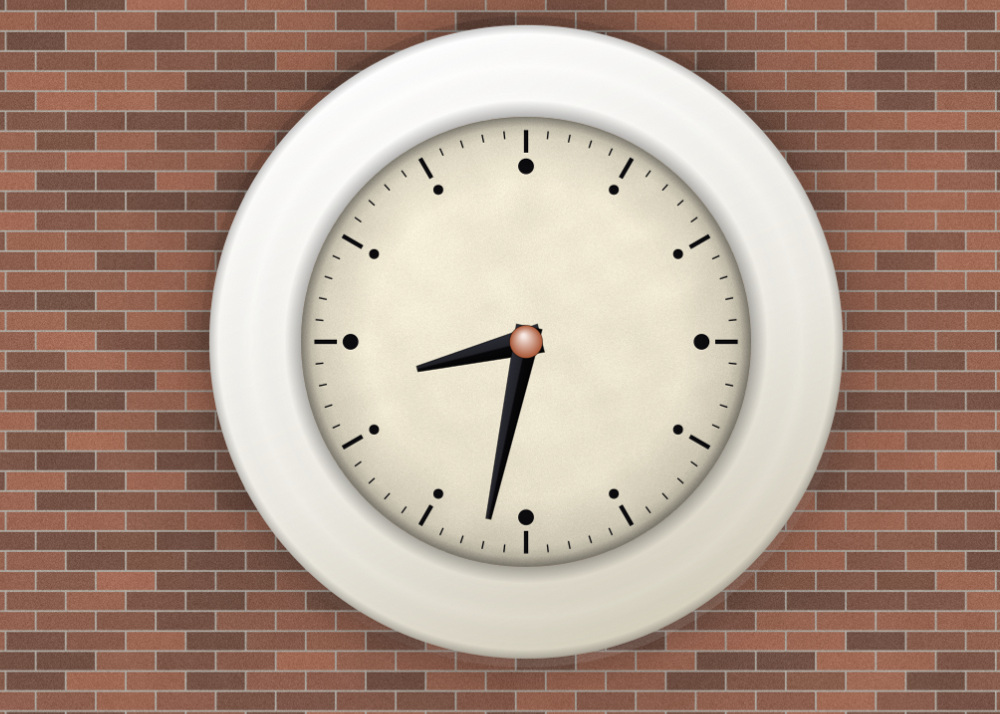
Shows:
{"hour": 8, "minute": 32}
